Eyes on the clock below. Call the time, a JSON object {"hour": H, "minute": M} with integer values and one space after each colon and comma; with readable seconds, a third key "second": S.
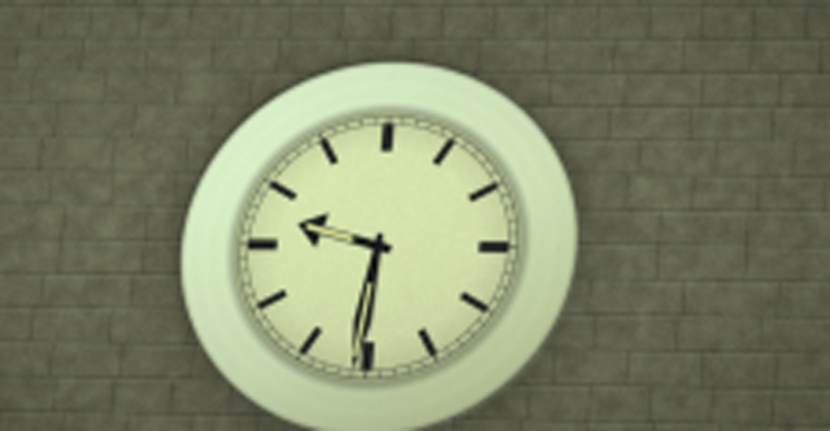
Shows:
{"hour": 9, "minute": 31}
